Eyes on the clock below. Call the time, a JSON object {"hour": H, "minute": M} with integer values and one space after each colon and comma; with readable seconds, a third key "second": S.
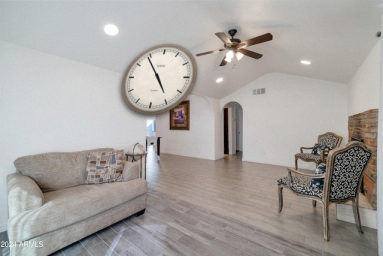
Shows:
{"hour": 4, "minute": 54}
